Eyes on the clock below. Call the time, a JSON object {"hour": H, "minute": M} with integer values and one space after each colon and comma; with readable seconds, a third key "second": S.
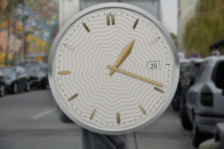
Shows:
{"hour": 1, "minute": 19}
